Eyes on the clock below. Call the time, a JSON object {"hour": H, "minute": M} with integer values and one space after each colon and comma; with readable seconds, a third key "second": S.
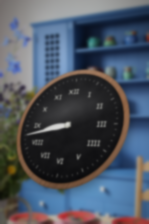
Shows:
{"hour": 8, "minute": 43}
